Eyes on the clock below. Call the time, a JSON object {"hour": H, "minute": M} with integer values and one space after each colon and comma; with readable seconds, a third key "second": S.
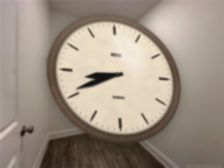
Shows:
{"hour": 8, "minute": 41}
